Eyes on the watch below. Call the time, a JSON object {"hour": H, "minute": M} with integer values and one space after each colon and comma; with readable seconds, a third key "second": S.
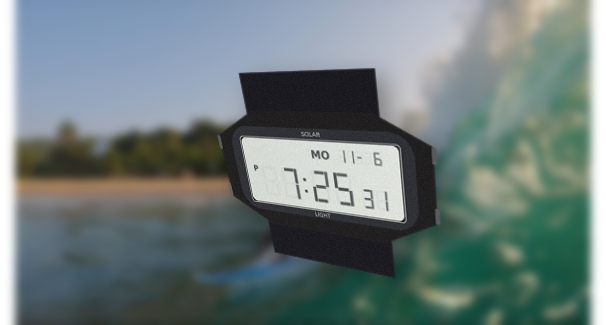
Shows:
{"hour": 7, "minute": 25, "second": 31}
